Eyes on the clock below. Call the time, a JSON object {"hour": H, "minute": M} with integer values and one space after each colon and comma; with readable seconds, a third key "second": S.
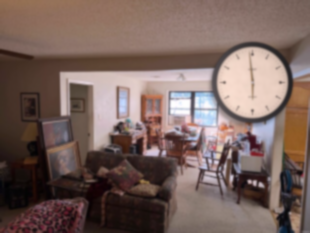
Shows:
{"hour": 5, "minute": 59}
